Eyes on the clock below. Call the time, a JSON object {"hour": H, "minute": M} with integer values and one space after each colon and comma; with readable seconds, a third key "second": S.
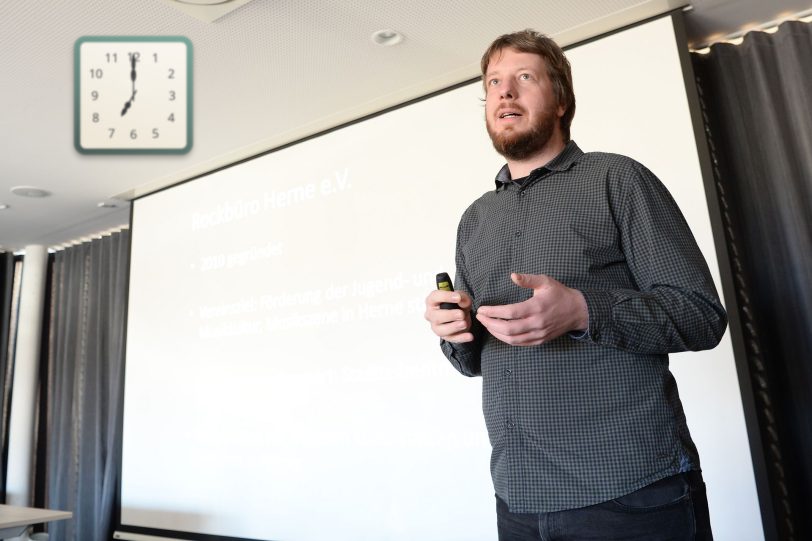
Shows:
{"hour": 7, "minute": 0}
